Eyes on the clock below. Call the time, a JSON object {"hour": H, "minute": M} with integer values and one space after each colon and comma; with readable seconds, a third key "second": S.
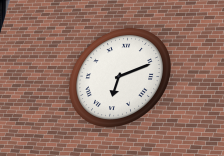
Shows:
{"hour": 6, "minute": 11}
